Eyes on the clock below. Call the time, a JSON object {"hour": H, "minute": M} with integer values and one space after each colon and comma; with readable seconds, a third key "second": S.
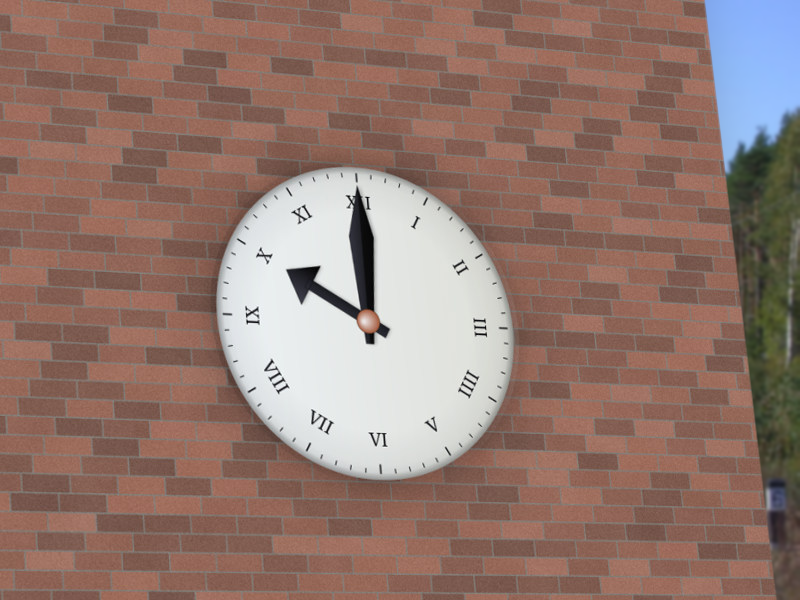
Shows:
{"hour": 10, "minute": 0}
